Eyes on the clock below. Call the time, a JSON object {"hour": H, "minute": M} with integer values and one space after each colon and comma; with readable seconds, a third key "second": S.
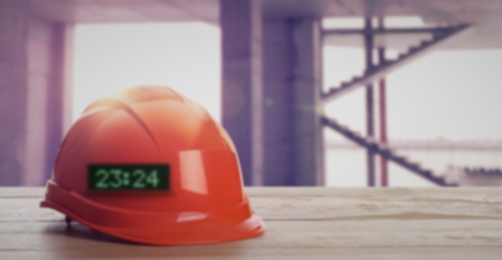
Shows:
{"hour": 23, "minute": 24}
